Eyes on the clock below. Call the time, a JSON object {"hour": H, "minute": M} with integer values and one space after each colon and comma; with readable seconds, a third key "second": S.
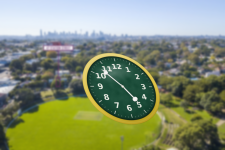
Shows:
{"hour": 4, "minute": 53}
